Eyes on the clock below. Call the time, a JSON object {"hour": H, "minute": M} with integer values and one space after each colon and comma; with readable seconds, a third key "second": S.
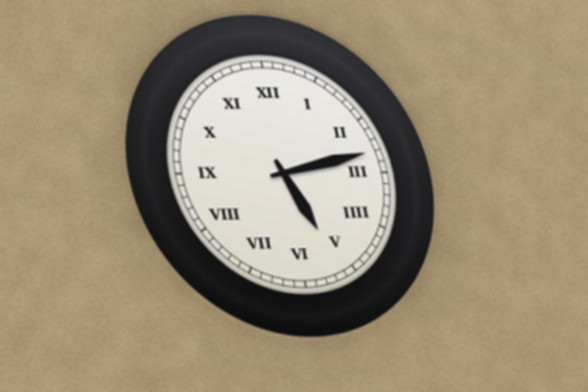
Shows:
{"hour": 5, "minute": 13}
